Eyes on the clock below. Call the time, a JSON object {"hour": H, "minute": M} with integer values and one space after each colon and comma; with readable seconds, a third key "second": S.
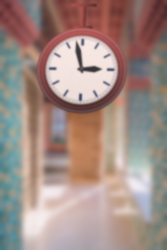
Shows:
{"hour": 2, "minute": 58}
